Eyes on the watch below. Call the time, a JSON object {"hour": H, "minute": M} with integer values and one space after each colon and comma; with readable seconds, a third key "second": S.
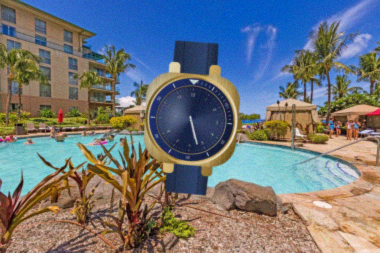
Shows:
{"hour": 5, "minute": 27}
